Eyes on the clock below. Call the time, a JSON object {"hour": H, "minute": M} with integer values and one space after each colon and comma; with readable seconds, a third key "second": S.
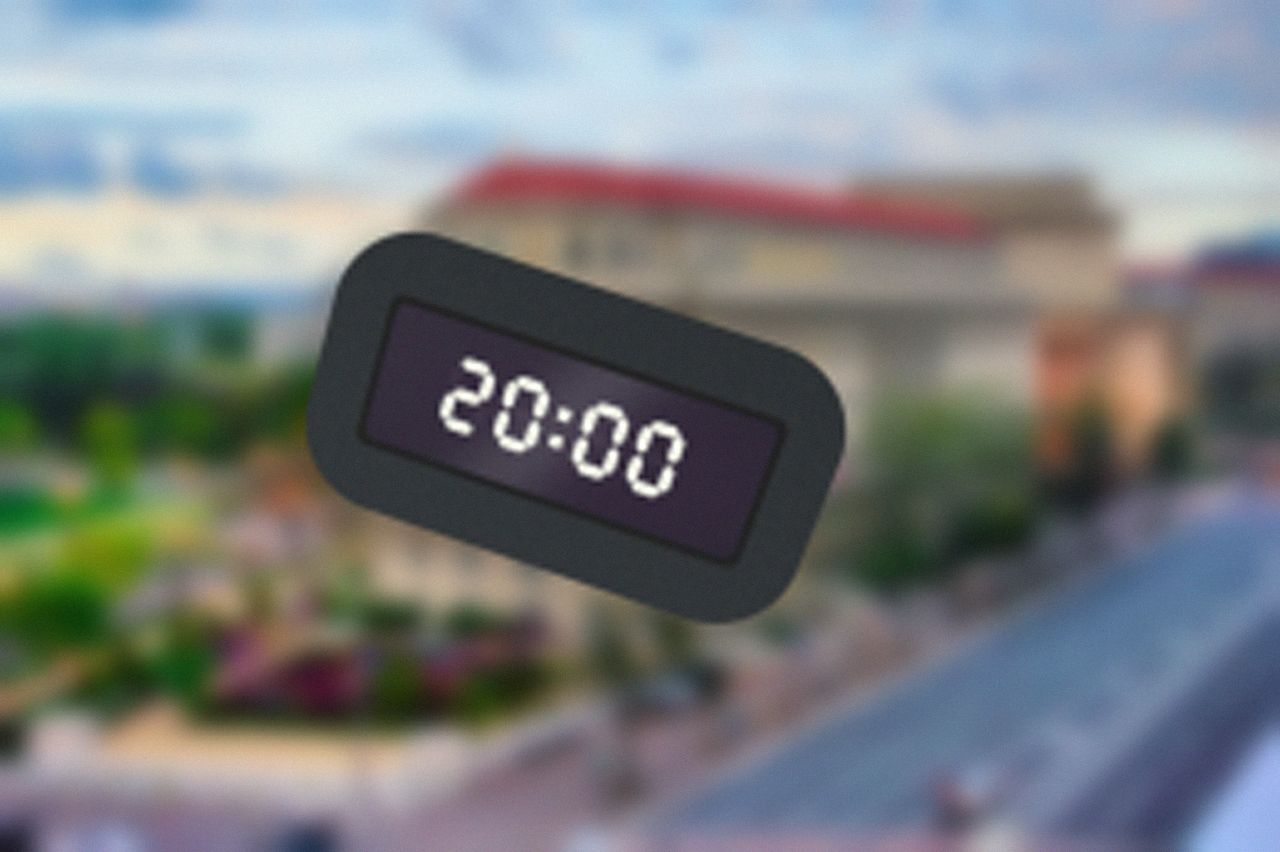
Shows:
{"hour": 20, "minute": 0}
